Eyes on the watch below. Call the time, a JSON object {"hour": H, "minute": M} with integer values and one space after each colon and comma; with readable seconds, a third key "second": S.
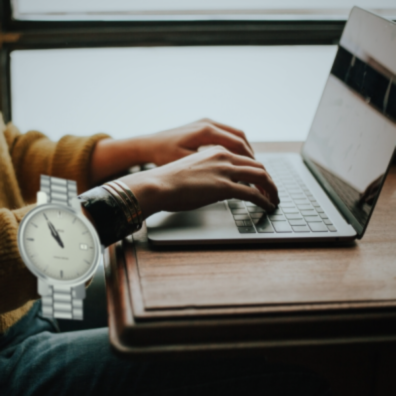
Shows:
{"hour": 10, "minute": 55}
